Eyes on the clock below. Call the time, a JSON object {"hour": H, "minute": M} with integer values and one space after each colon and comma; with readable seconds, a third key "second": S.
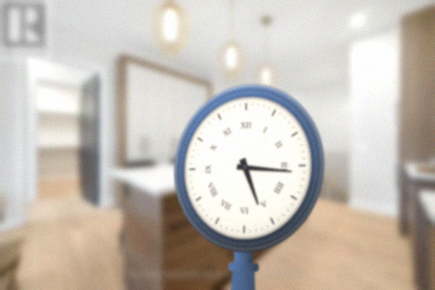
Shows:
{"hour": 5, "minute": 16}
